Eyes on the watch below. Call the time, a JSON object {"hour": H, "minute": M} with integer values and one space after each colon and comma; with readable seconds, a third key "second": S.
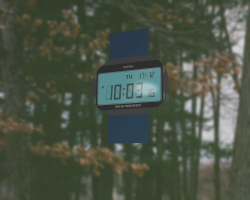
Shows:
{"hour": 10, "minute": 3, "second": 16}
